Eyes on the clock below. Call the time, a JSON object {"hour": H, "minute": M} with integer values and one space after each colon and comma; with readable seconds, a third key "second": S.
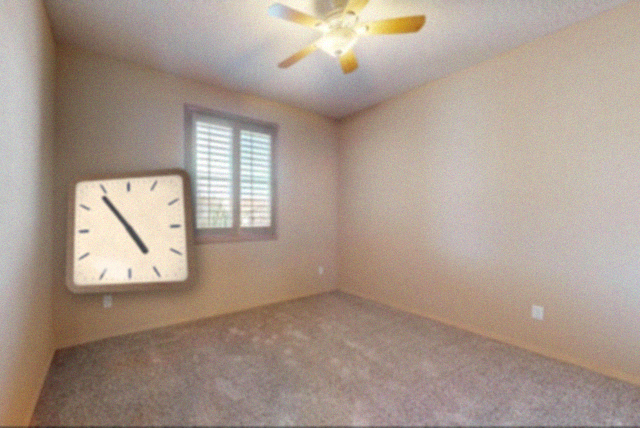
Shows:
{"hour": 4, "minute": 54}
